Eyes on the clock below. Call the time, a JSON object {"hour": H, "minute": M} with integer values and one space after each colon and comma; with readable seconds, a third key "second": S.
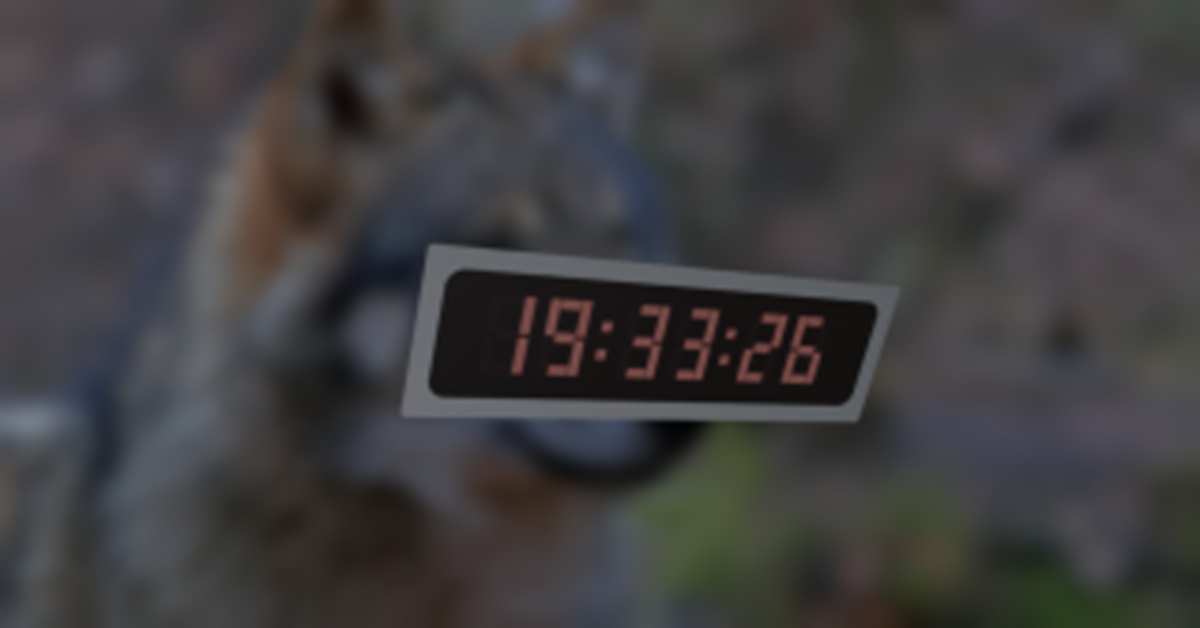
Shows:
{"hour": 19, "minute": 33, "second": 26}
